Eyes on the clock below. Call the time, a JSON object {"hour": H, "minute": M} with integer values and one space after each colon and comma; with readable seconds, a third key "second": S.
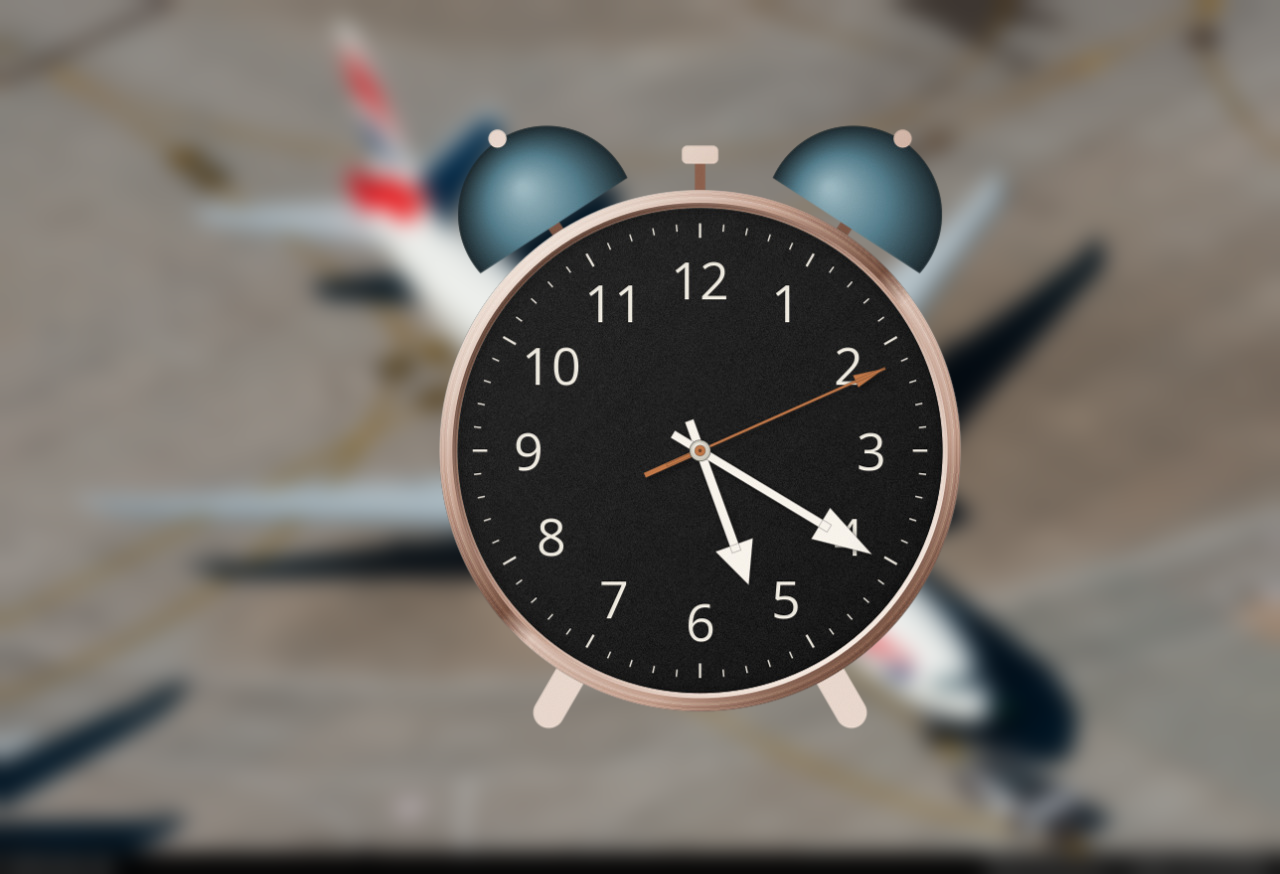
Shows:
{"hour": 5, "minute": 20, "second": 11}
